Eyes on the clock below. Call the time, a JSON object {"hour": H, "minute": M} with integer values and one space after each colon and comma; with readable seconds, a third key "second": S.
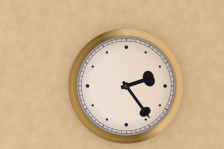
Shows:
{"hour": 2, "minute": 24}
